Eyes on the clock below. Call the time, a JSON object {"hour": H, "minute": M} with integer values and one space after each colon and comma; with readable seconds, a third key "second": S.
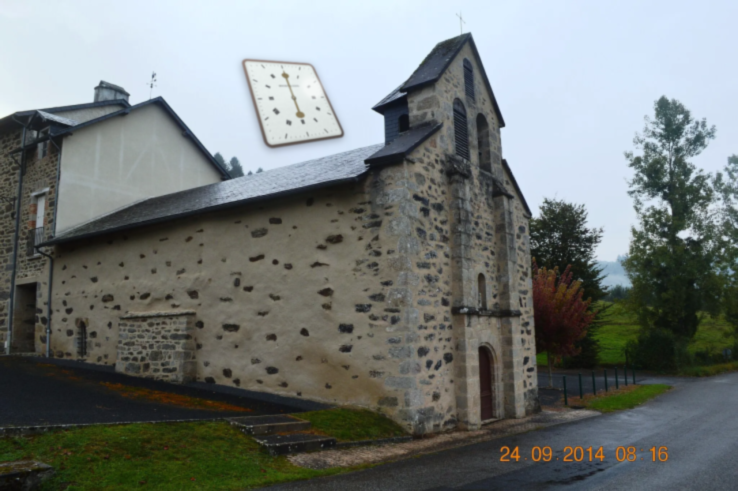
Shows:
{"hour": 6, "minute": 0}
